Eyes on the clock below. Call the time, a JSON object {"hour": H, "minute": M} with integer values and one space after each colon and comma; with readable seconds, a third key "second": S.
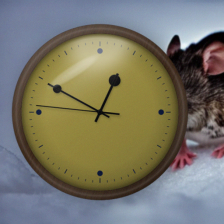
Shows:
{"hour": 12, "minute": 49, "second": 46}
